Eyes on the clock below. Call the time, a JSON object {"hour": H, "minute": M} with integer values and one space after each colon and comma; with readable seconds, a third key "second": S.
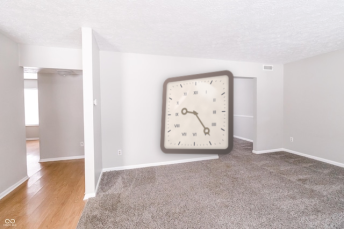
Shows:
{"hour": 9, "minute": 24}
